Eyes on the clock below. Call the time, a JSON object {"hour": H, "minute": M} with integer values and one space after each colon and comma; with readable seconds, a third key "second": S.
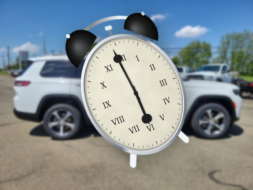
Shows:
{"hour": 5, "minute": 59}
